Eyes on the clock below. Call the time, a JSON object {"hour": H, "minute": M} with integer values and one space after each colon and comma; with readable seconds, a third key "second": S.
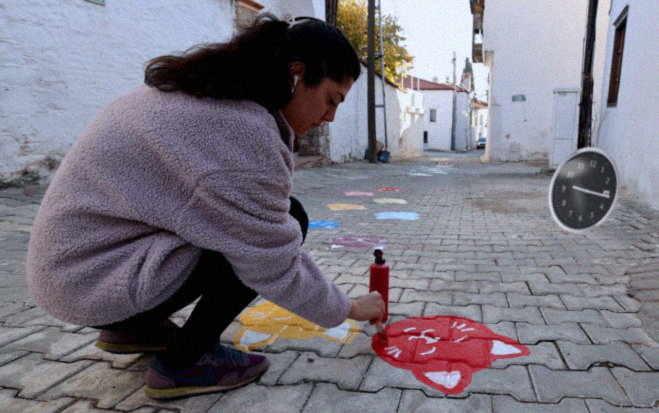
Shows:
{"hour": 9, "minute": 16}
